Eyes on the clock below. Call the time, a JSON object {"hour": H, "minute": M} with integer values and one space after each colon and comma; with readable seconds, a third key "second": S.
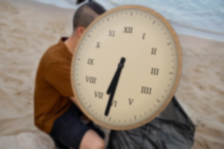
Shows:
{"hour": 6, "minute": 31}
